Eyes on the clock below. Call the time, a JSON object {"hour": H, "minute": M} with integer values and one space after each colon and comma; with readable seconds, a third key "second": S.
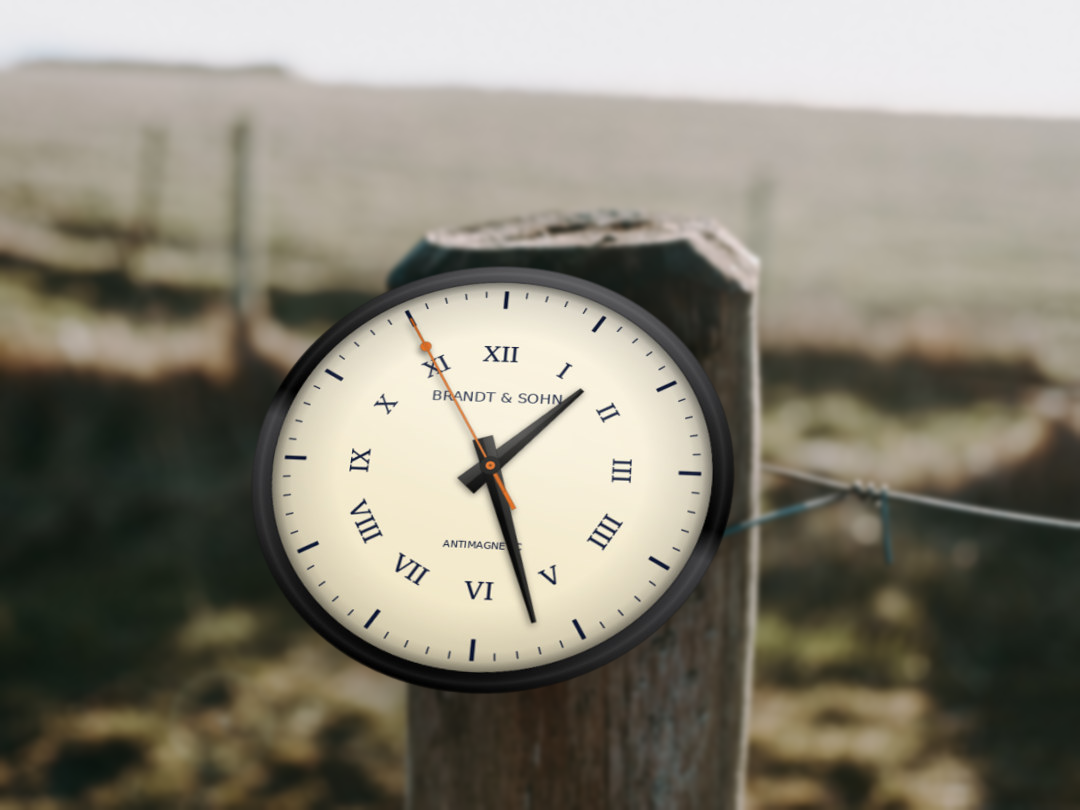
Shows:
{"hour": 1, "minute": 26, "second": 55}
